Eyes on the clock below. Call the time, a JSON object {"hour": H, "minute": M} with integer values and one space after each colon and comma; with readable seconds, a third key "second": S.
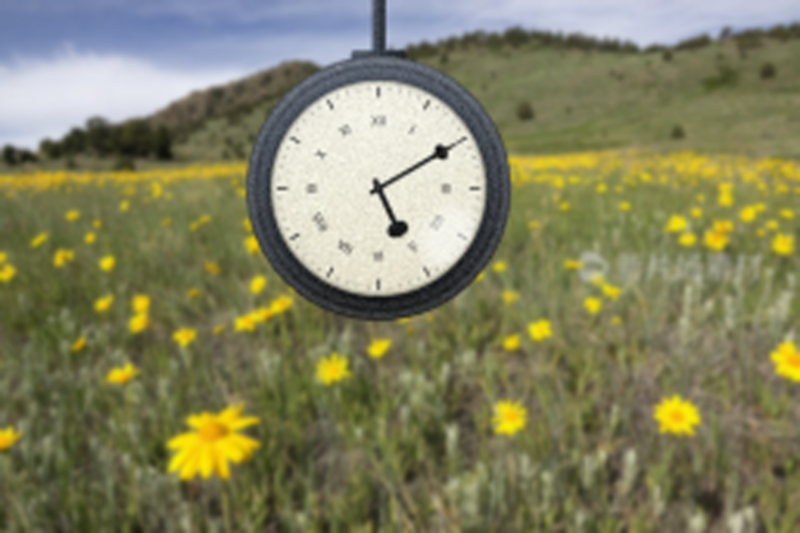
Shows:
{"hour": 5, "minute": 10}
